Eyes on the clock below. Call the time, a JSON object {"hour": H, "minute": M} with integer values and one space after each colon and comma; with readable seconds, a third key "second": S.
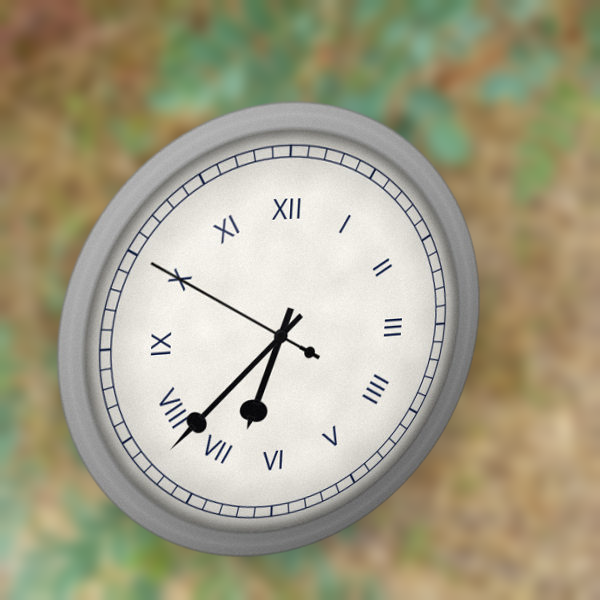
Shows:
{"hour": 6, "minute": 37, "second": 50}
